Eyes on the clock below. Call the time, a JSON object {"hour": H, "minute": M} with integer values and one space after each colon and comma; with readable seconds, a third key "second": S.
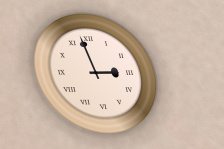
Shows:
{"hour": 2, "minute": 58}
